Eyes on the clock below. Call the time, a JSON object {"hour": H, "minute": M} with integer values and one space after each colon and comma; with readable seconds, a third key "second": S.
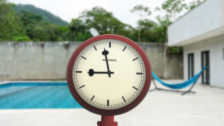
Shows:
{"hour": 8, "minute": 58}
